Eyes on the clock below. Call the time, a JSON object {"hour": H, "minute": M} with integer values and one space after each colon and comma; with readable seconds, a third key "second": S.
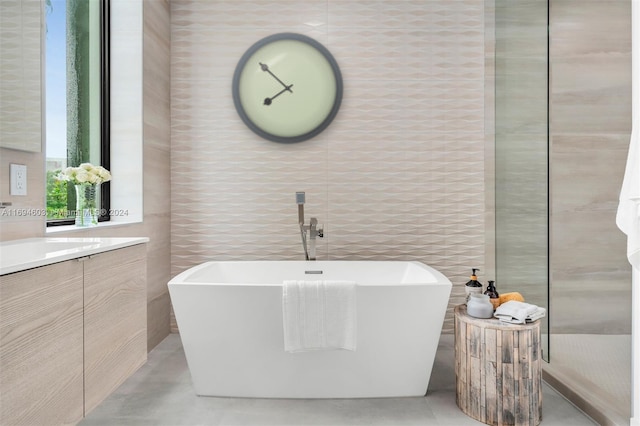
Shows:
{"hour": 7, "minute": 52}
